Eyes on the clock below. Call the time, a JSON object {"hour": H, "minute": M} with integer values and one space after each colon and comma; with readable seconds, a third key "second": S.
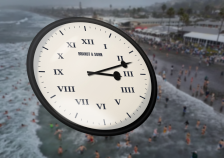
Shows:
{"hour": 3, "minute": 12}
